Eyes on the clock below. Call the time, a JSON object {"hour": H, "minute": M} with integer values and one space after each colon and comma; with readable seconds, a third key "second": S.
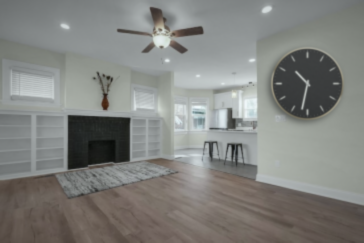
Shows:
{"hour": 10, "minute": 32}
